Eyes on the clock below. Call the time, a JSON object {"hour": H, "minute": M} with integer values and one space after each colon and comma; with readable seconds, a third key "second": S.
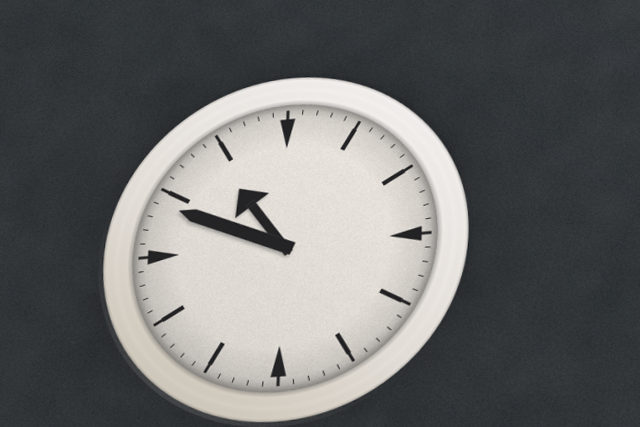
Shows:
{"hour": 10, "minute": 49}
